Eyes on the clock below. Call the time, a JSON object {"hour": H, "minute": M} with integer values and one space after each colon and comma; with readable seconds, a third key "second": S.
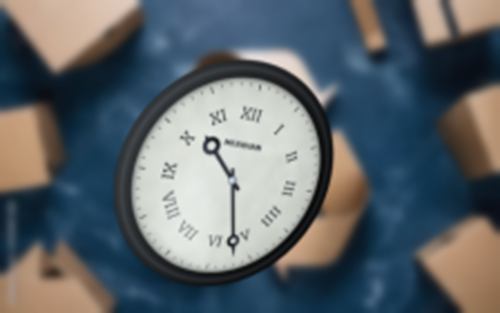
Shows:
{"hour": 10, "minute": 27}
